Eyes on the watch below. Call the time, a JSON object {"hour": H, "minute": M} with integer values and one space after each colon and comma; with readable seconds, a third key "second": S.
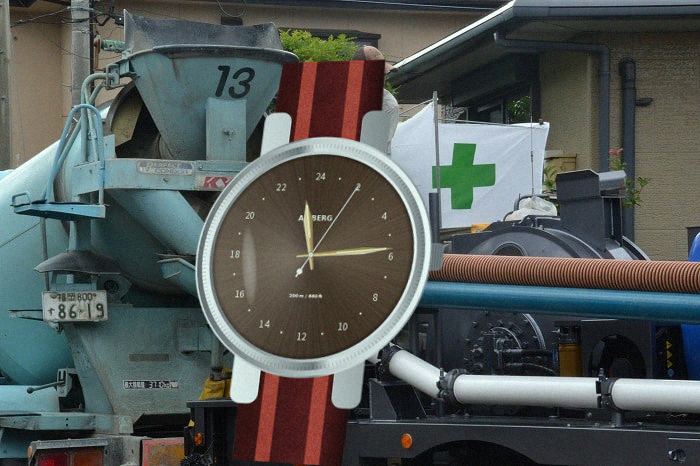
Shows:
{"hour": 23, "minute": 14, "second": 5}
